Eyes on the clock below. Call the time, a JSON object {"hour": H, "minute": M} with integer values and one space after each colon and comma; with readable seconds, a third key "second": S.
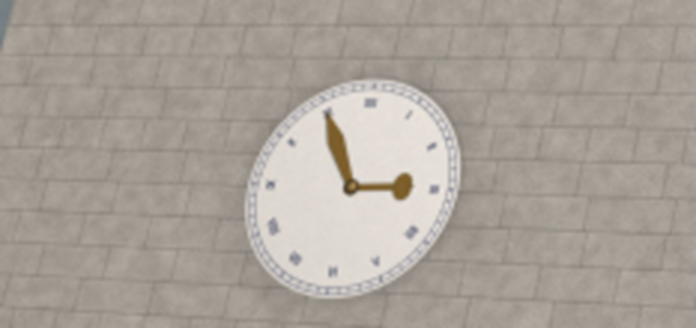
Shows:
{"hour": 2, "minute": 55}
